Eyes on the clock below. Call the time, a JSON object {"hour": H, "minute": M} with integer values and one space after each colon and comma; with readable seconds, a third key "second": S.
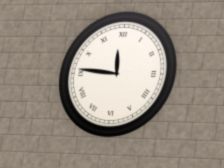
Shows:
{"hour": 11, "minute": 46}
